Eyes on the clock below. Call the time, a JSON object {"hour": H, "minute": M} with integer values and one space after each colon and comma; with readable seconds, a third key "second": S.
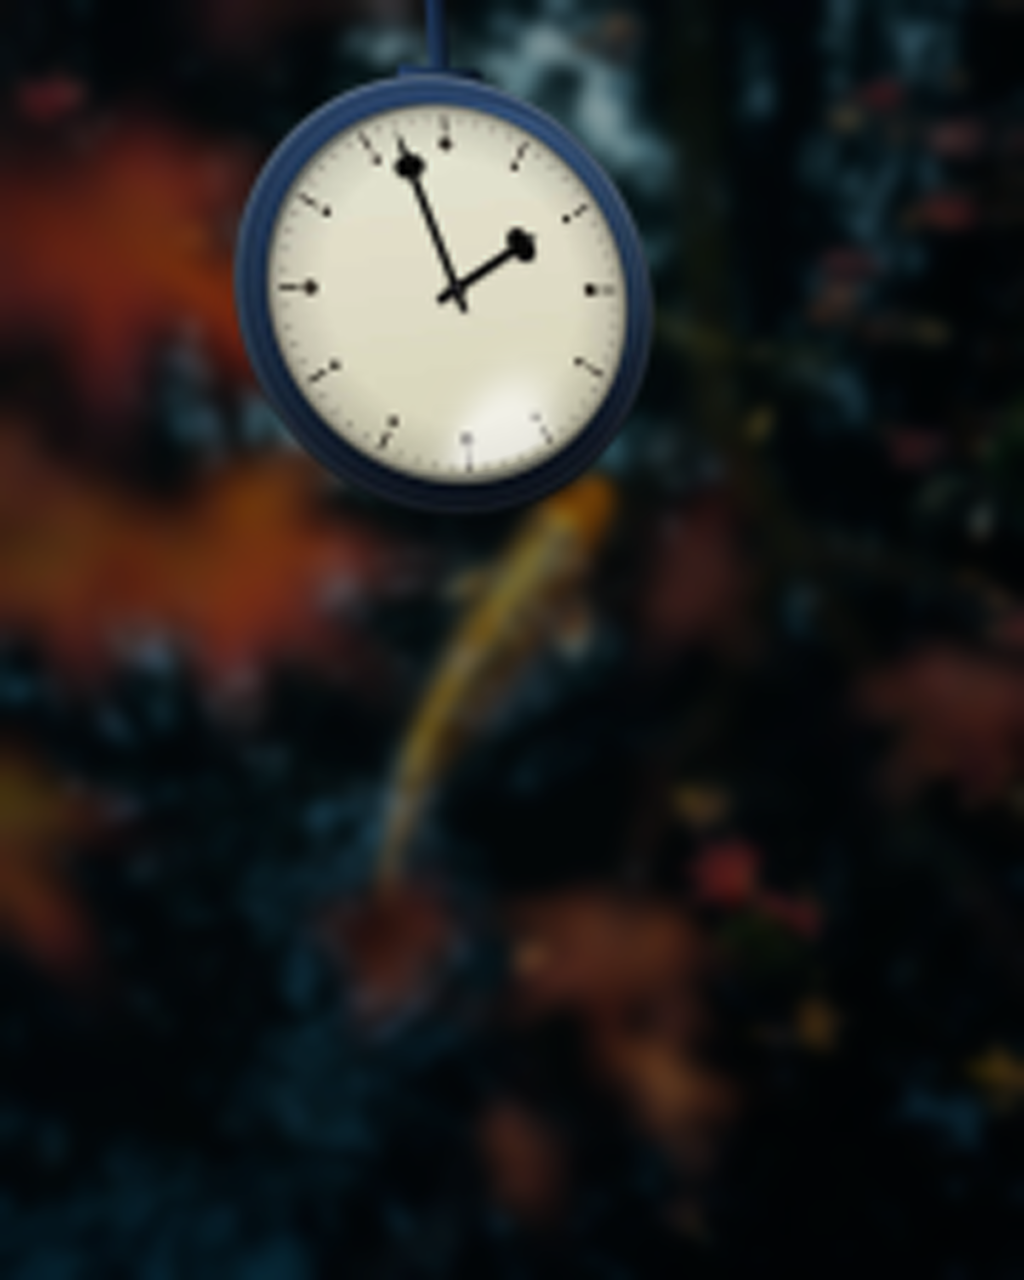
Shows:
{"hour": 1, "minute": 57}
